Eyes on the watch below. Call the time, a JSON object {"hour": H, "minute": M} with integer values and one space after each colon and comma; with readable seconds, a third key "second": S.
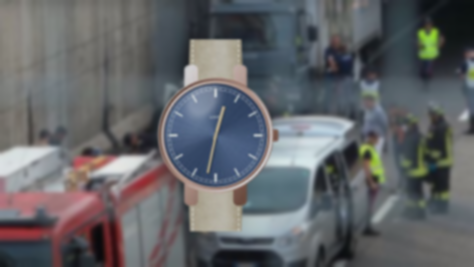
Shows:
{"hour": 12, "minute": 32}
